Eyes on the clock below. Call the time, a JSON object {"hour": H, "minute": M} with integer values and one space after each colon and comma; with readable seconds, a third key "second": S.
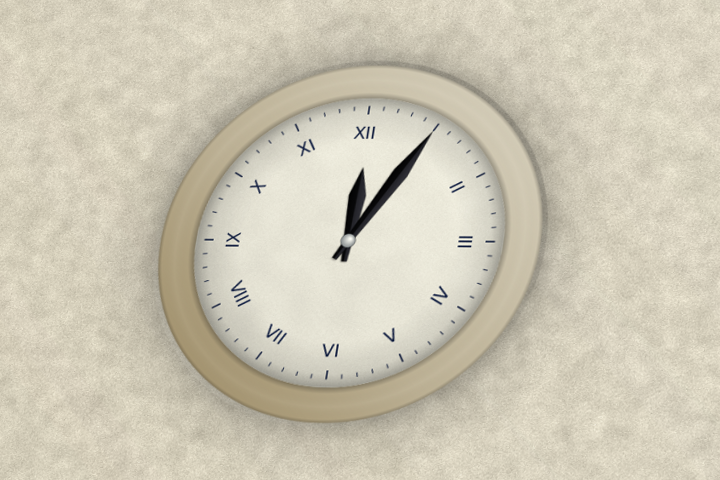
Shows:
{"hour": 12, "minute": 5}
